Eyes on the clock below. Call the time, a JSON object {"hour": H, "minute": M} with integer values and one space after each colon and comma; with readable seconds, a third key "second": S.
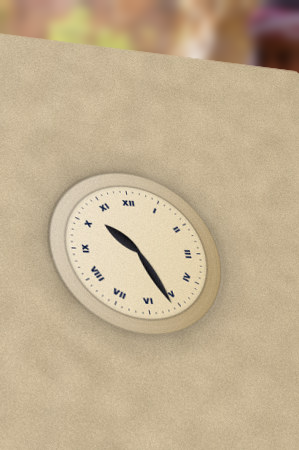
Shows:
{"hour": 10, "minute": 26}
